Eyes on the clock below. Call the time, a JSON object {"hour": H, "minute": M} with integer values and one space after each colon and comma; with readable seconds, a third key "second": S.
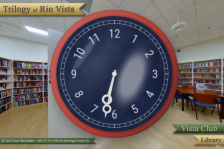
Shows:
{"hour": 6, "minute": 32}
